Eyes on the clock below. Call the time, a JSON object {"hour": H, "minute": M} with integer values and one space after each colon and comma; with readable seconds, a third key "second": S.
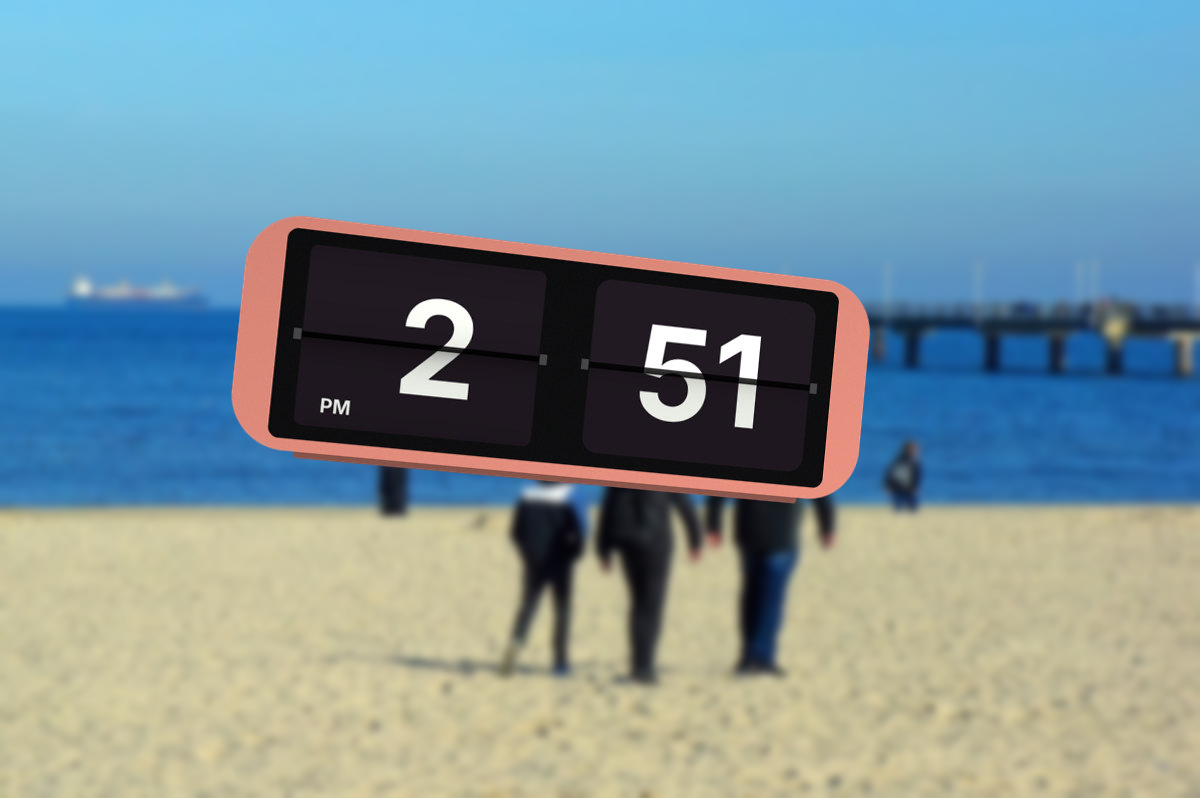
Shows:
{"hour": 2, "minute": 51}
